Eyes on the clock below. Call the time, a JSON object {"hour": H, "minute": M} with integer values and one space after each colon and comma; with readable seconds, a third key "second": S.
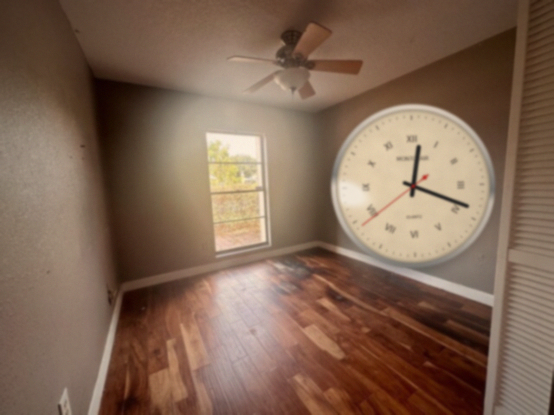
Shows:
{"hour": 12, "minute": 18, "second": 39}
